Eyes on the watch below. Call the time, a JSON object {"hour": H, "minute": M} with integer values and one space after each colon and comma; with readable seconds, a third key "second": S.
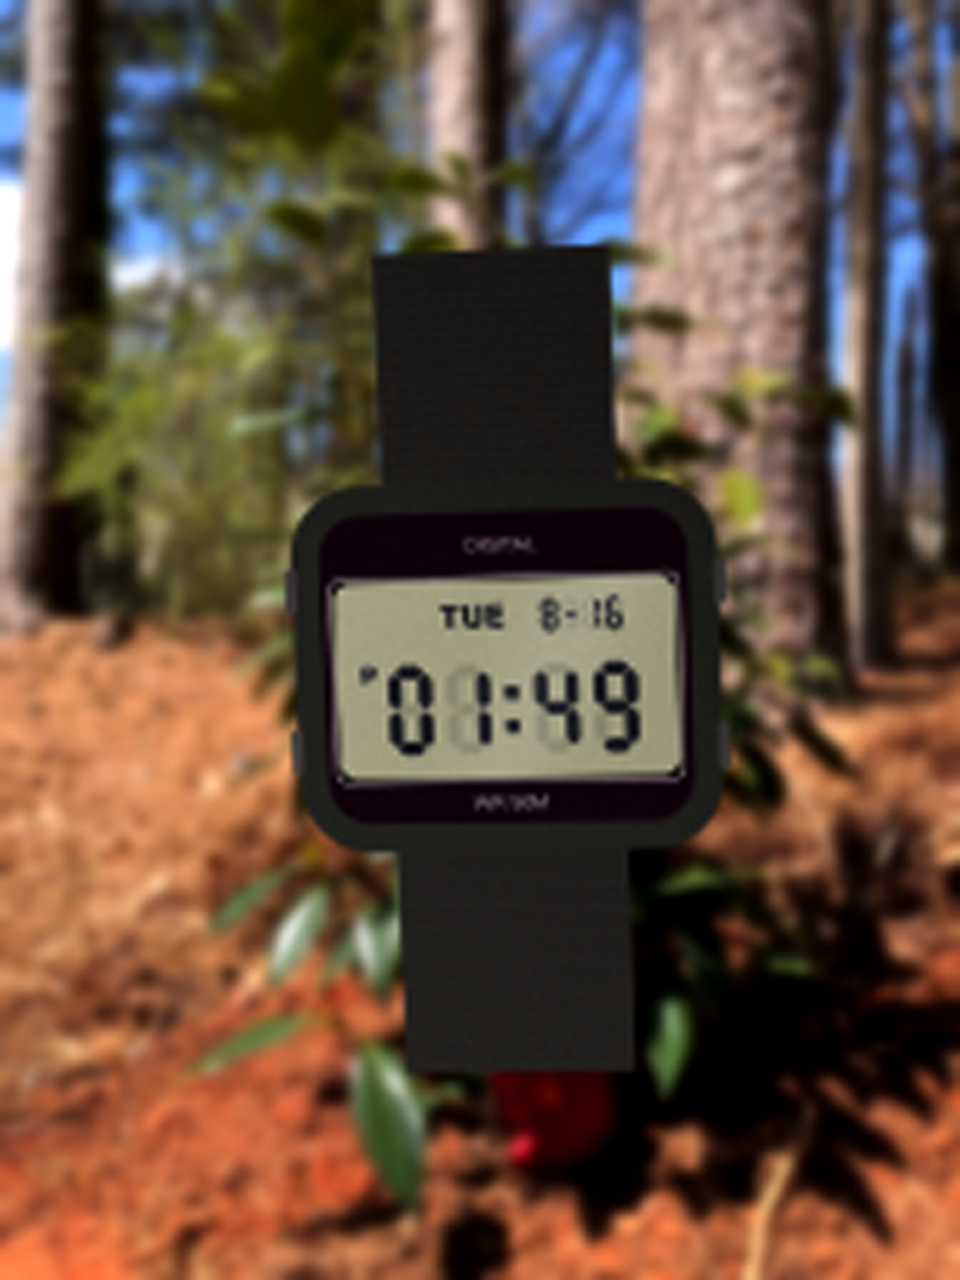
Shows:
{"hour": 1, "minute": 49}
